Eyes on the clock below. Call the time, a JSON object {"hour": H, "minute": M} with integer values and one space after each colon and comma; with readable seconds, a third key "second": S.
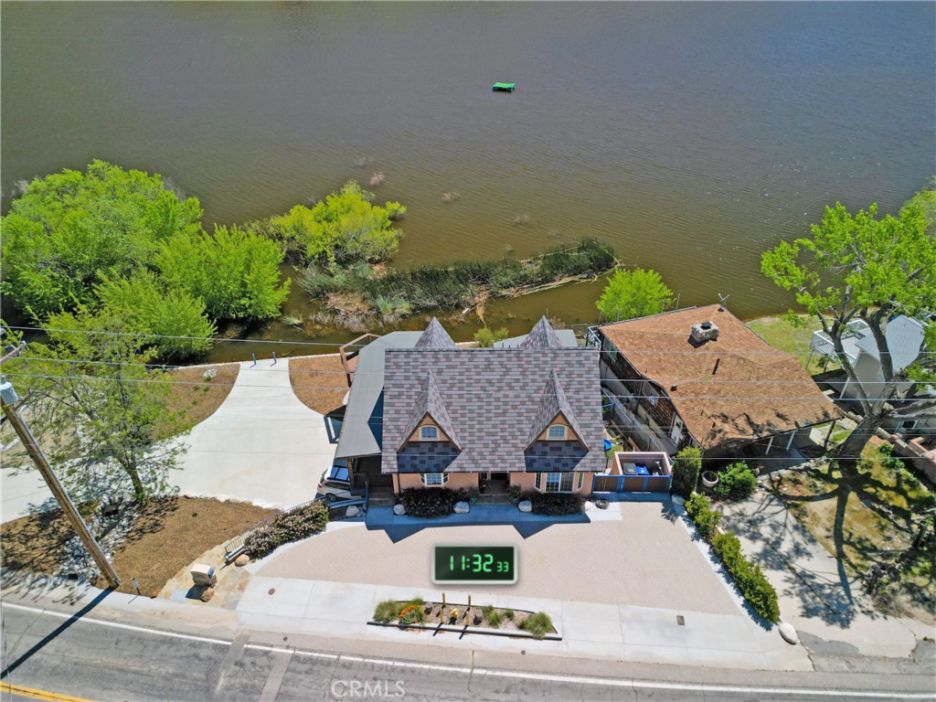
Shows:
{"hour": 11, "minute": 32, "second": 33}
